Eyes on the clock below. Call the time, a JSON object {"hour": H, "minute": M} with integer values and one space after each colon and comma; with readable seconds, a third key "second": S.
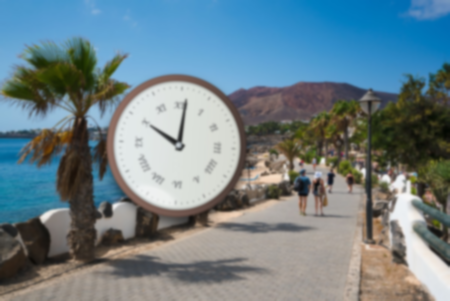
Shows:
{"hour": 10, "minute": 1}
